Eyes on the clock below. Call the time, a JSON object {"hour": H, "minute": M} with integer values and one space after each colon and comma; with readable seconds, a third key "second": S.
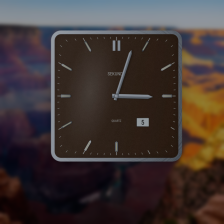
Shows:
{"hour": 3, "minute": 3}
